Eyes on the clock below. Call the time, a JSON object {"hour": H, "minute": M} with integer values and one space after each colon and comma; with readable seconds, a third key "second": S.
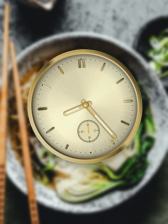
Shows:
{"hour": 8, "minute": 24}
